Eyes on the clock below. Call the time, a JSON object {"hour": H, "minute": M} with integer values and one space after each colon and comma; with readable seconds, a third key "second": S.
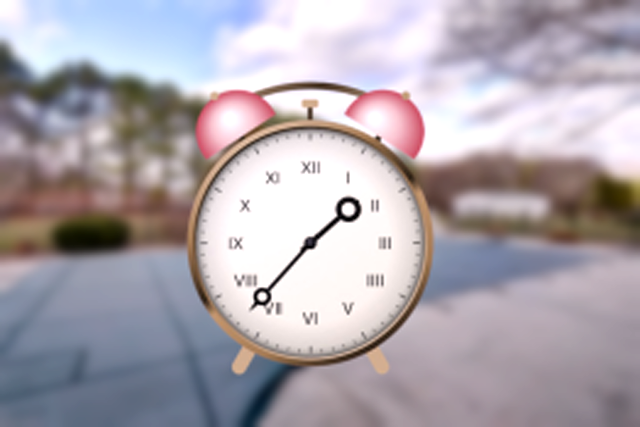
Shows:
{"hour": 1, "minute": 37}
